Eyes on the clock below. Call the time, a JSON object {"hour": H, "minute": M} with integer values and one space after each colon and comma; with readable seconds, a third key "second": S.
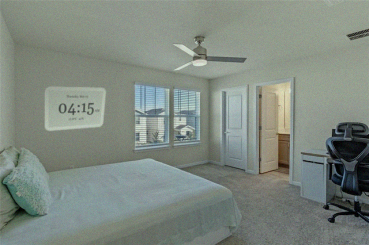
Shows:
{"hour": 4, "minute": 15}
